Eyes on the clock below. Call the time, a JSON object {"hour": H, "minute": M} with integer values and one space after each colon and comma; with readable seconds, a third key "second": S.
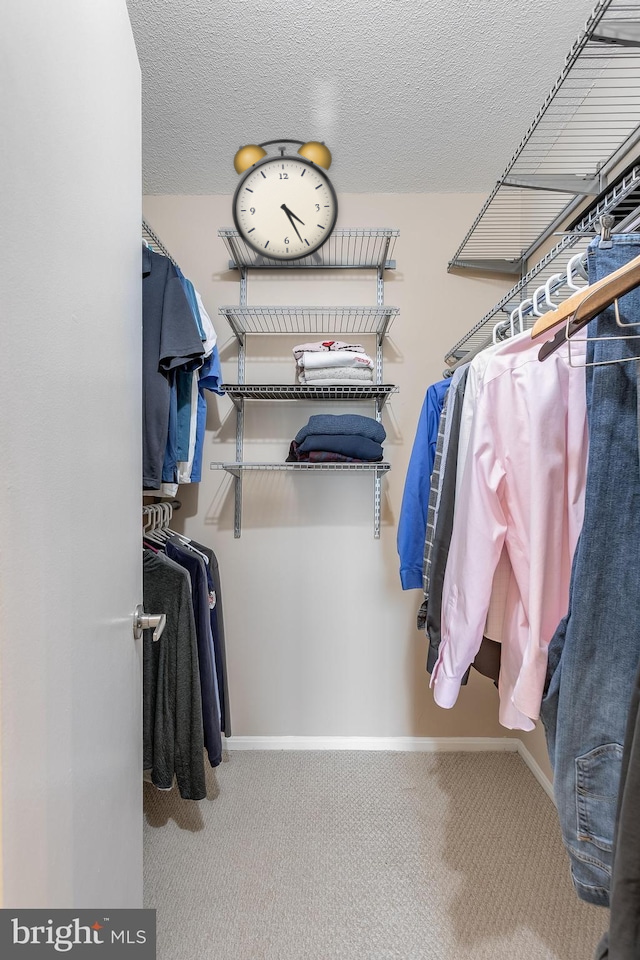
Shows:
{"hour": 4, "minute": 26}
